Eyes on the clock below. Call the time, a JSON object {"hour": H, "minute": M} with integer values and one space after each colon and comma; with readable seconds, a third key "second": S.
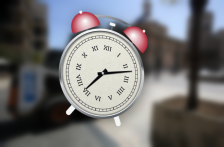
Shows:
{"hour": 7, "minute": 12}
